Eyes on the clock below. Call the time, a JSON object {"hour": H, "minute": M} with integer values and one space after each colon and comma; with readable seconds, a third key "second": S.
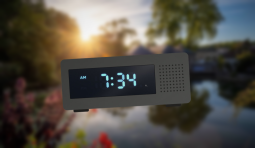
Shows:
{"hour": 7, "minute": 34}
